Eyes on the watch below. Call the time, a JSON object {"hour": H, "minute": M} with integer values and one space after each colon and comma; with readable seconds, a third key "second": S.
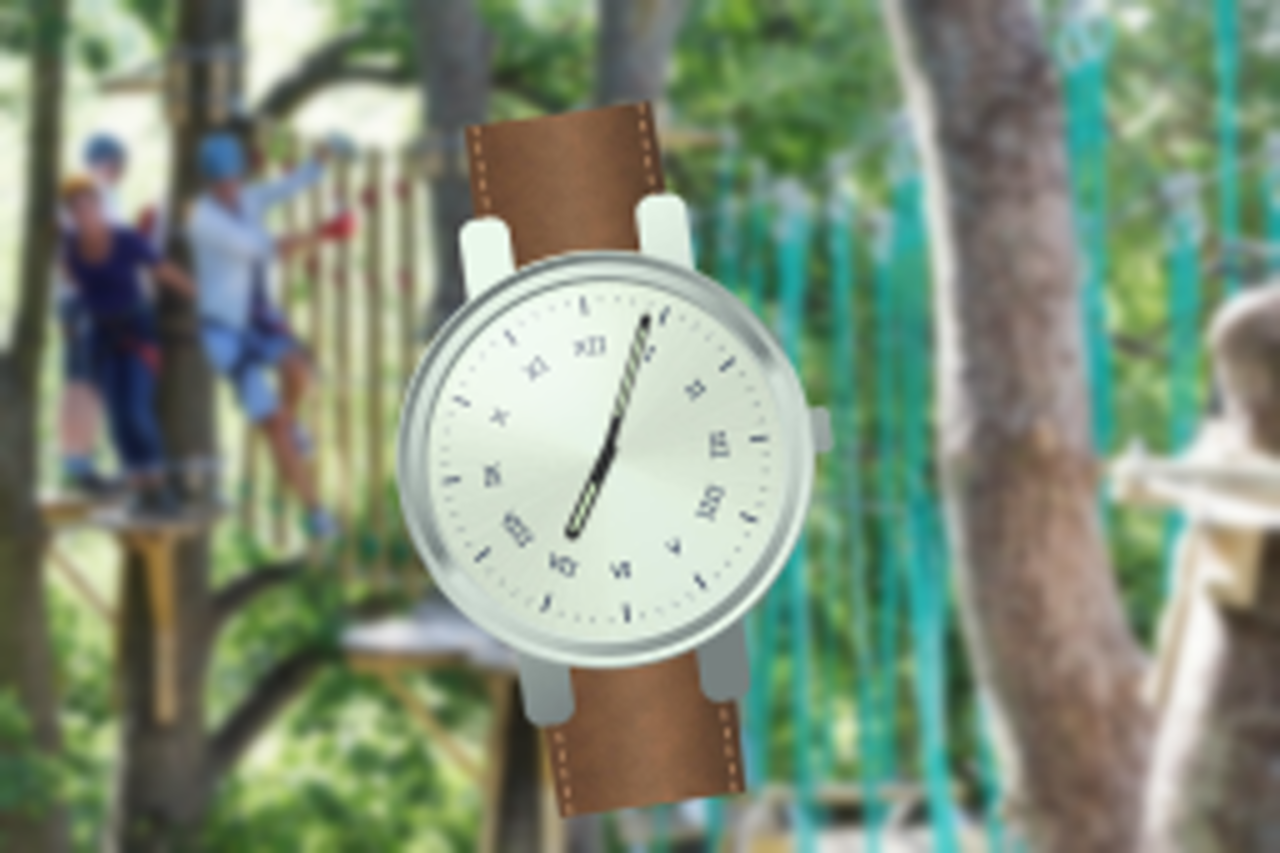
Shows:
{"hour": 7, "minute": 4}
